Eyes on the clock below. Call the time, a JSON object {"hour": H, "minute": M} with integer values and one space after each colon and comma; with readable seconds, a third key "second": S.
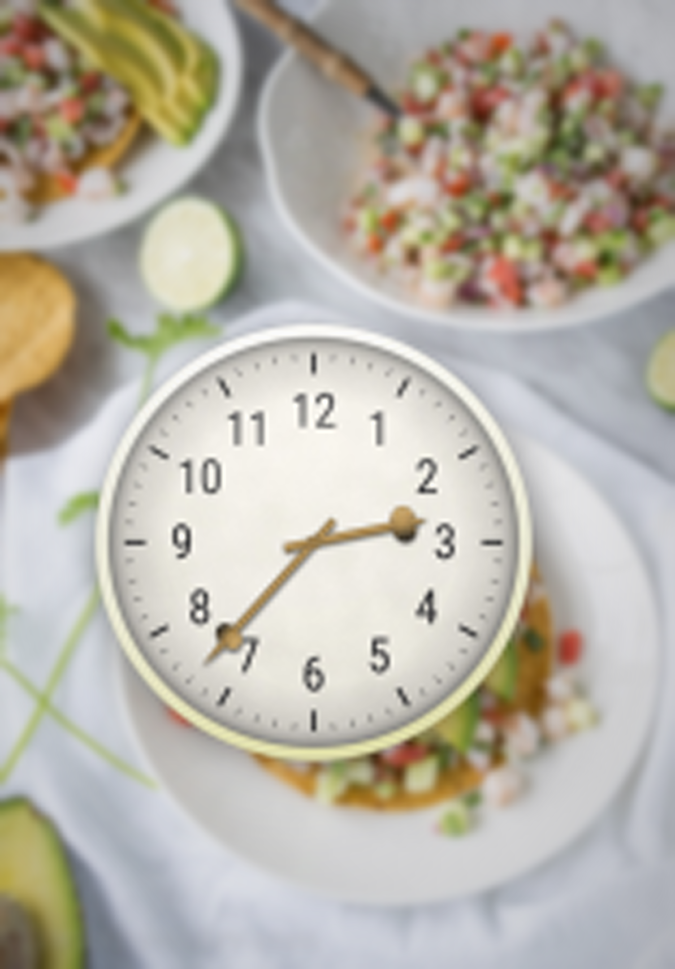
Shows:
{"hour": 2, "minute": 37}
